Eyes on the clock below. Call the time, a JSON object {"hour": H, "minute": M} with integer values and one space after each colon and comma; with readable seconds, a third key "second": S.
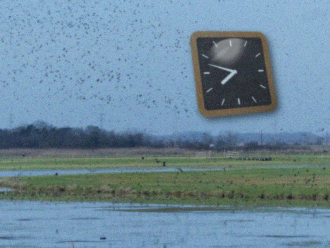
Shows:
{"hour": 7, "minute": 48}
